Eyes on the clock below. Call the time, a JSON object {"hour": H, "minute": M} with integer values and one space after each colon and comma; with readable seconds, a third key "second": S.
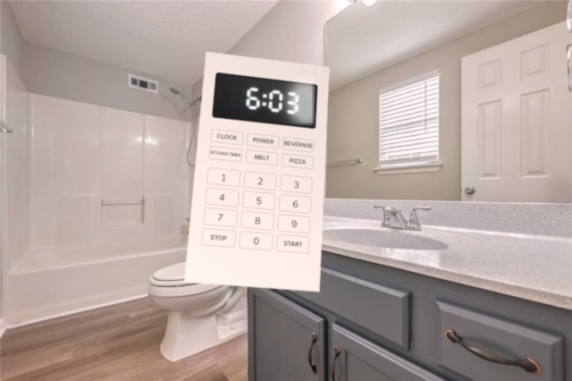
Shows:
{"hour": 6, "minute": 3}
